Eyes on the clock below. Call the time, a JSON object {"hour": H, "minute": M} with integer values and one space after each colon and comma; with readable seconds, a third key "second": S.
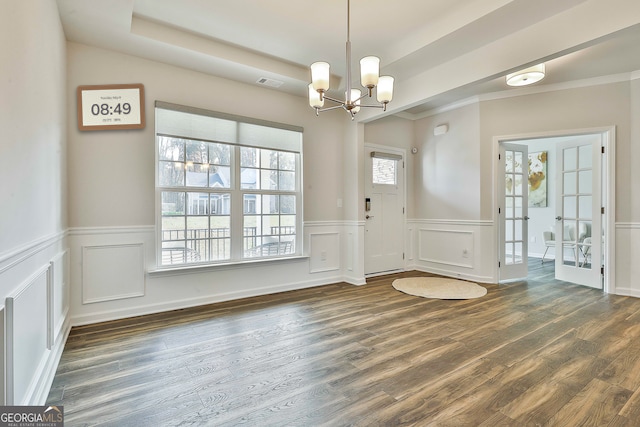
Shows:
{"hour": 8, "minute": 49}
